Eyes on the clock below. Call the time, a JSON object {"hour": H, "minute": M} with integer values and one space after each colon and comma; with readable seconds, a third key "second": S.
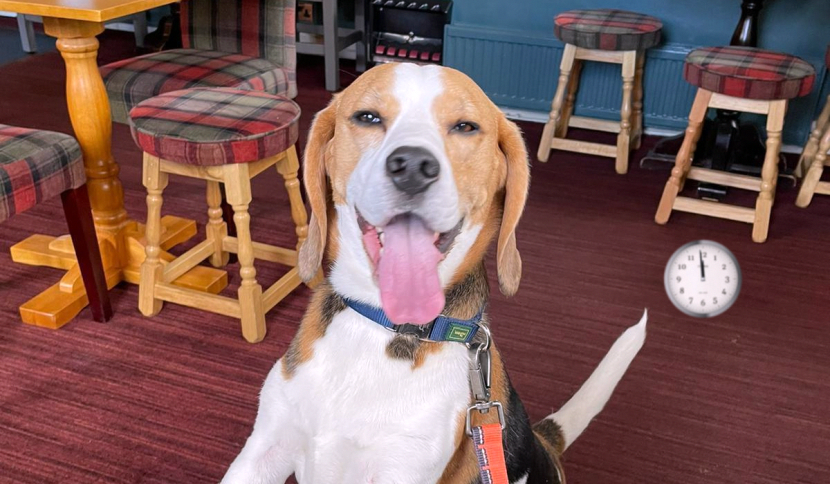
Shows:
{"hour": 11, "minute": 59}
